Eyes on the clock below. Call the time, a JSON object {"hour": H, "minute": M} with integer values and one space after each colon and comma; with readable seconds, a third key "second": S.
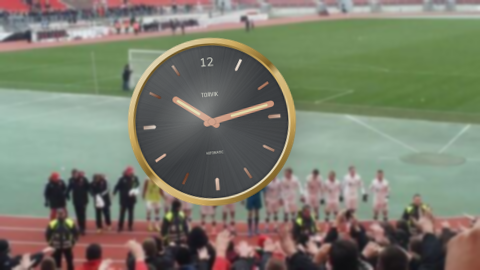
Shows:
{"hour": 10, "minute": 13}
